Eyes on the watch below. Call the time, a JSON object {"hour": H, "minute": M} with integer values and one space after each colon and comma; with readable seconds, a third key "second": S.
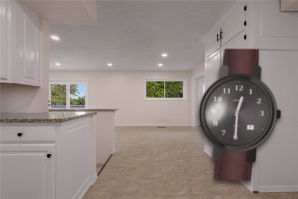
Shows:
{"hour": 12, "minute": 30}
